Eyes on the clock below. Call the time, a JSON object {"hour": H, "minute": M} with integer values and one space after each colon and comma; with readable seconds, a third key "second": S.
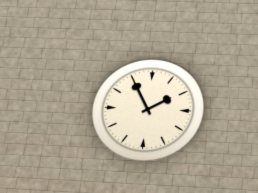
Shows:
{"hour": 1, "minute": 55}
